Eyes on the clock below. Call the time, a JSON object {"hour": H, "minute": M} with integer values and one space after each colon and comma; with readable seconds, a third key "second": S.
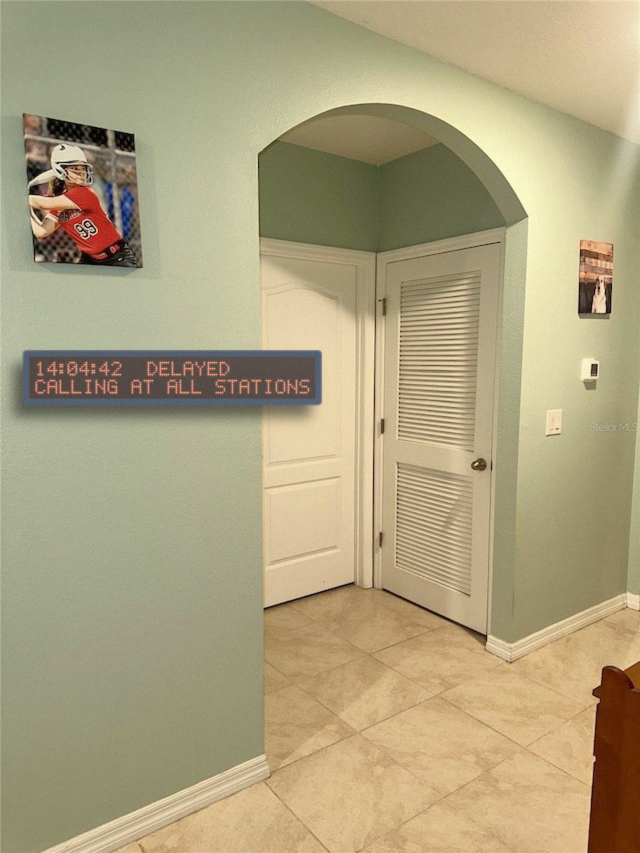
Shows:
{"hour": 14, "minute": 4, "second": 42}
